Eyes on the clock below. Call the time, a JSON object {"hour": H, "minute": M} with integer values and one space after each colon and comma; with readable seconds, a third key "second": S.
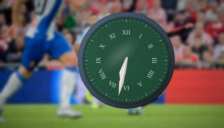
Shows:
{"hour": 6, "minute": 32}
